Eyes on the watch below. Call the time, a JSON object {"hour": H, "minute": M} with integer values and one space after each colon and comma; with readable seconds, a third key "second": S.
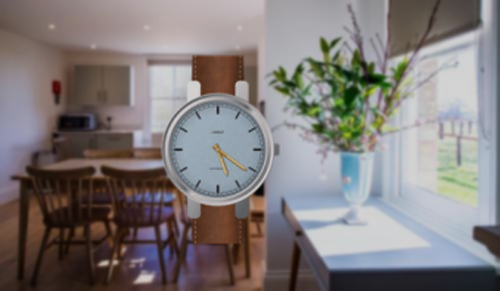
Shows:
{"hour": 5, "minute": 21}
